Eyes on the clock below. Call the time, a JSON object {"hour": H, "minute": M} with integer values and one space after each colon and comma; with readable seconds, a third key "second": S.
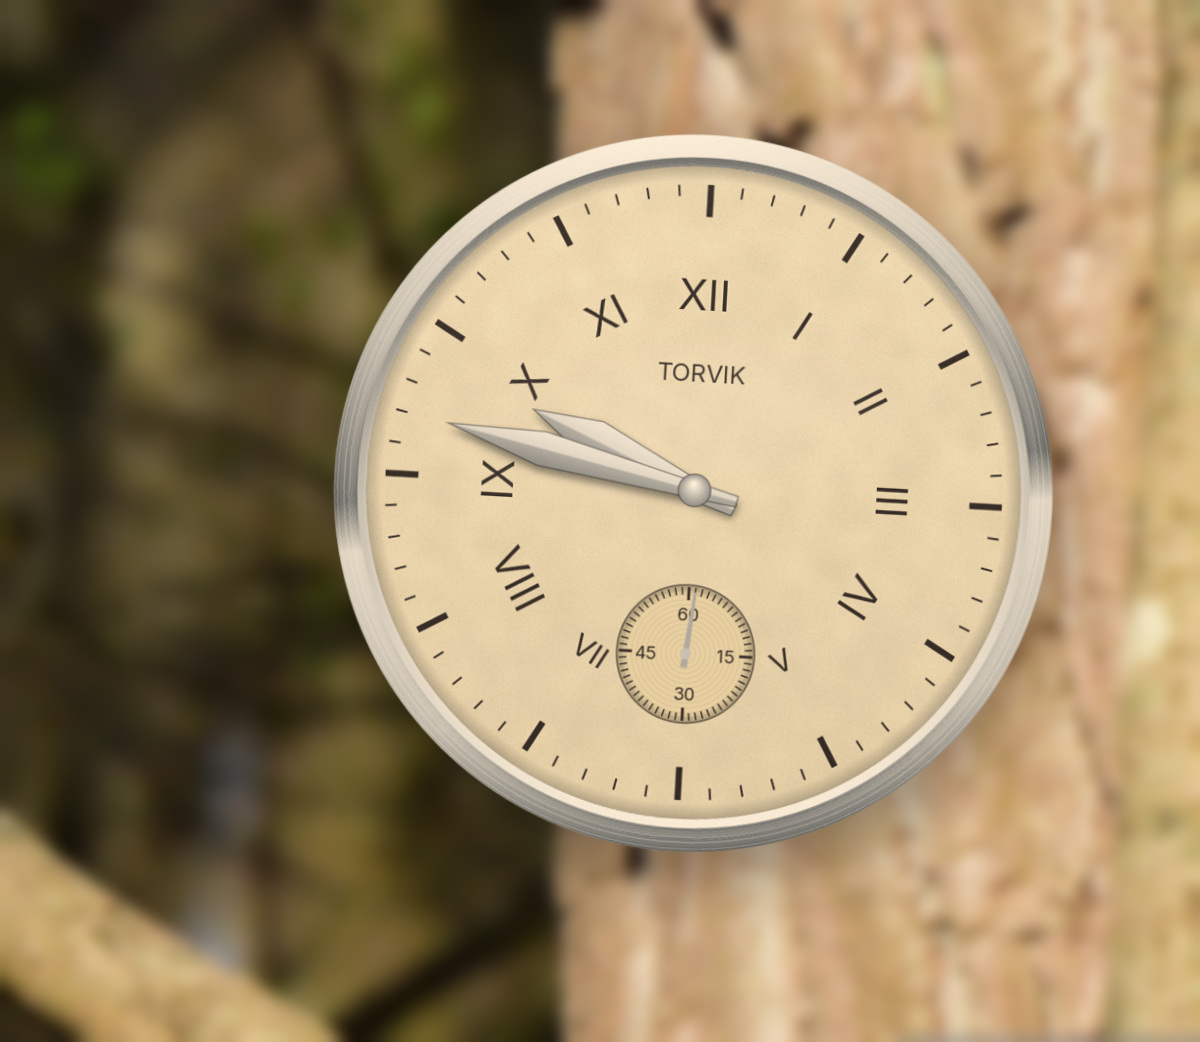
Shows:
{"hour": 9, "minute": 47, "second": 1}
